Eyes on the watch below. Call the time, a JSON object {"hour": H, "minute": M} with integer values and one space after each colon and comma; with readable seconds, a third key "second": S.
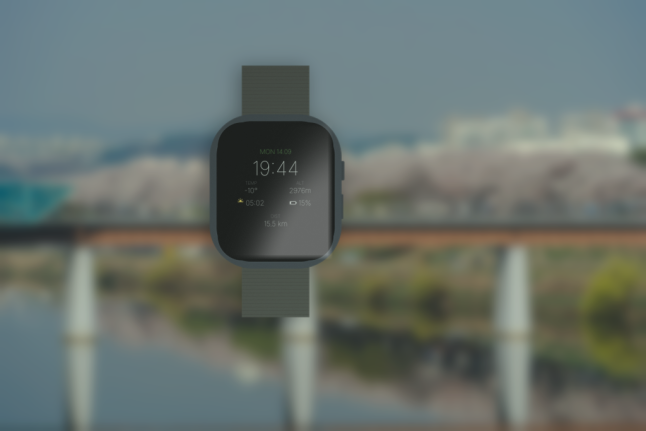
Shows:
{"hour": 19, "minute": 44}
